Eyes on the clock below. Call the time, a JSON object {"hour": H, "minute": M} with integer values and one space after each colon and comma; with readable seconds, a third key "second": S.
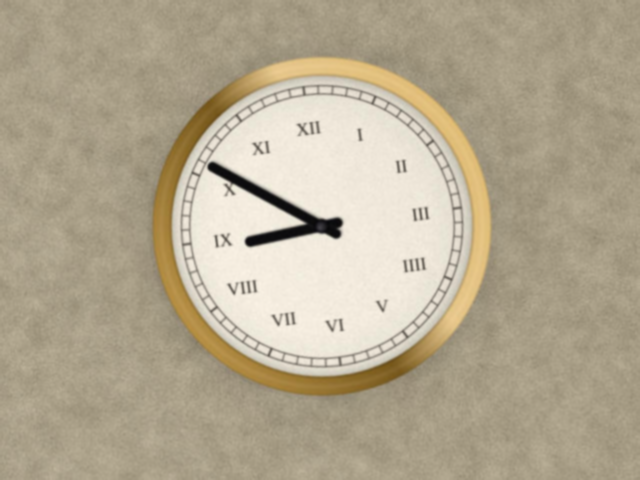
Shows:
{"hour": 8, "minute": 51}
